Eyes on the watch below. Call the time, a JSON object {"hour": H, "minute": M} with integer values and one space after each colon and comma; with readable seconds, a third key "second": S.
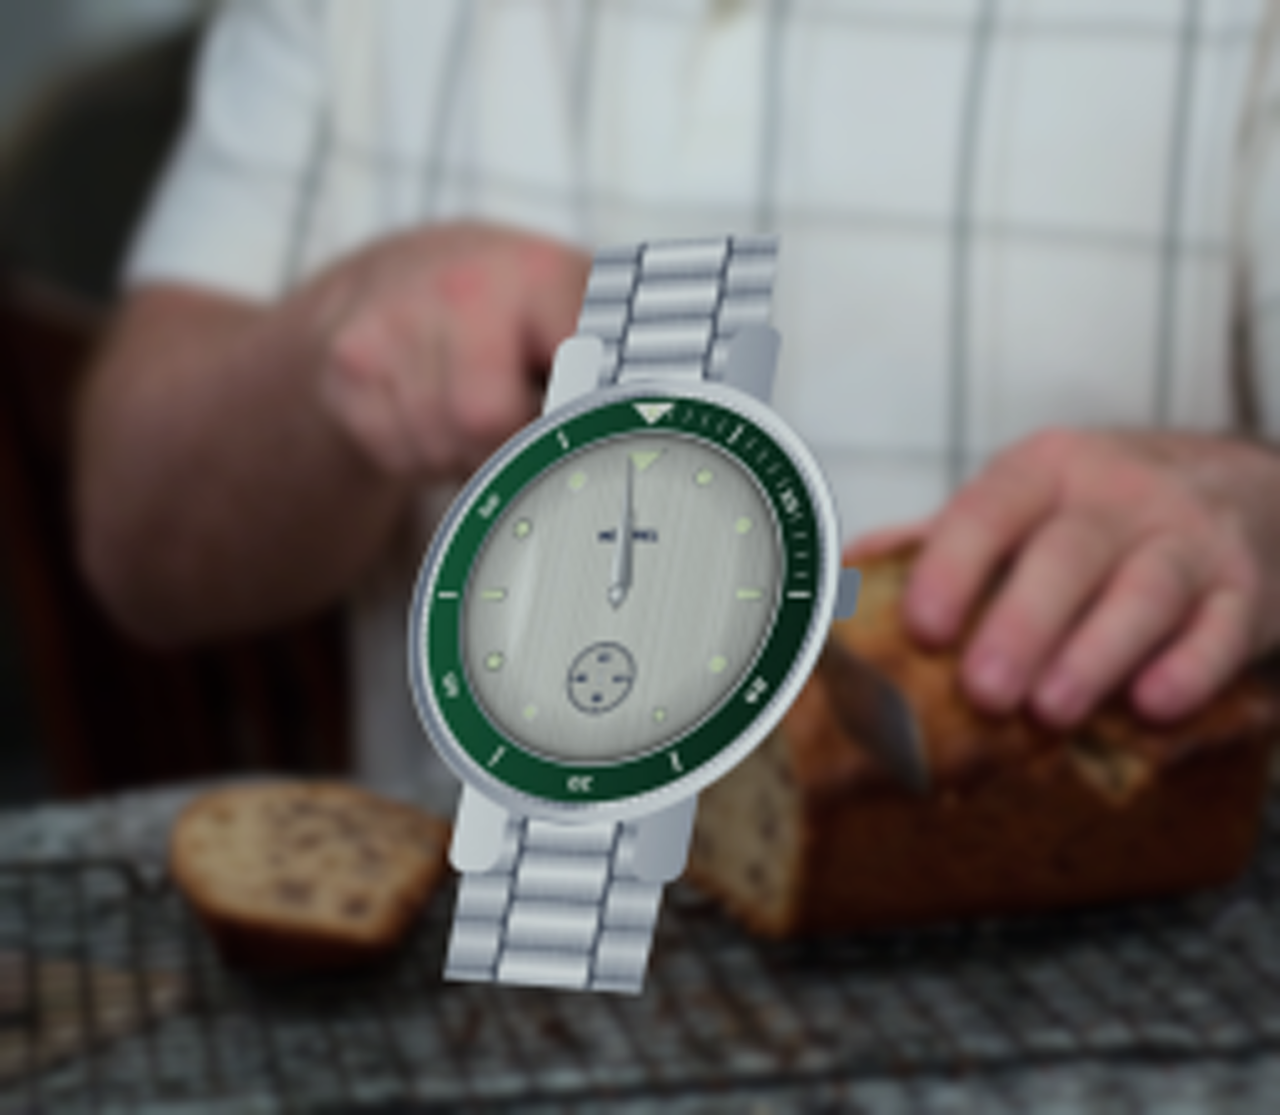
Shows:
{"hour": 11, "minute": 59}
